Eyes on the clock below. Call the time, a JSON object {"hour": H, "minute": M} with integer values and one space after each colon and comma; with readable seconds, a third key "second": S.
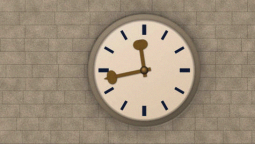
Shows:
{"hour": 11, "minute": 43}
